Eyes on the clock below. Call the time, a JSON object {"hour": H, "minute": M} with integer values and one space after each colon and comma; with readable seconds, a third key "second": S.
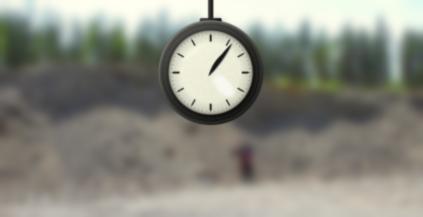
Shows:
{"hour": 1, "minute": 6}
